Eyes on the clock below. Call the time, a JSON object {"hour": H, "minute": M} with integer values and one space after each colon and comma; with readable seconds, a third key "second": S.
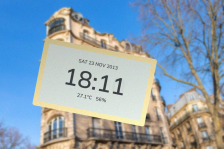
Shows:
{"hour": 18, "minute": 11}
